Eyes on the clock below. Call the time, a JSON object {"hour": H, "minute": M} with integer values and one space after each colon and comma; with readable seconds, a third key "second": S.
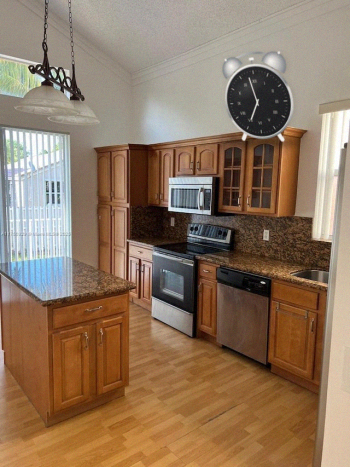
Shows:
{"hour": 6, "minute": 58}
